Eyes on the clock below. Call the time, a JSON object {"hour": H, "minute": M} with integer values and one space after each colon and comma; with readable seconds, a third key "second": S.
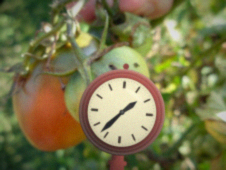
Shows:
{"hour": 1, "minute": 37}
